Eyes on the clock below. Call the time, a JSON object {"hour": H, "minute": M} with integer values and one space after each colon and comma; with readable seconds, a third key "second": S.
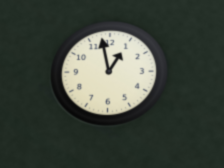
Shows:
{"hour": 12, "minute": 58}
